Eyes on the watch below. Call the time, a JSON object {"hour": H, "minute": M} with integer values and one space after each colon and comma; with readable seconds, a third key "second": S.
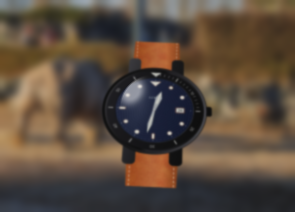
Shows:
{"hour": 12, "minute": 32}
